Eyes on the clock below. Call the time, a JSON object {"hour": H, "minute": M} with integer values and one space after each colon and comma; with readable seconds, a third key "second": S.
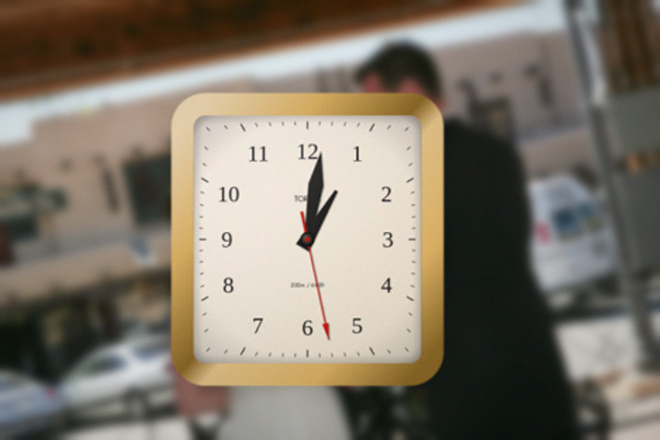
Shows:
{"hour": 1, "minute": 1, "second": 28}
